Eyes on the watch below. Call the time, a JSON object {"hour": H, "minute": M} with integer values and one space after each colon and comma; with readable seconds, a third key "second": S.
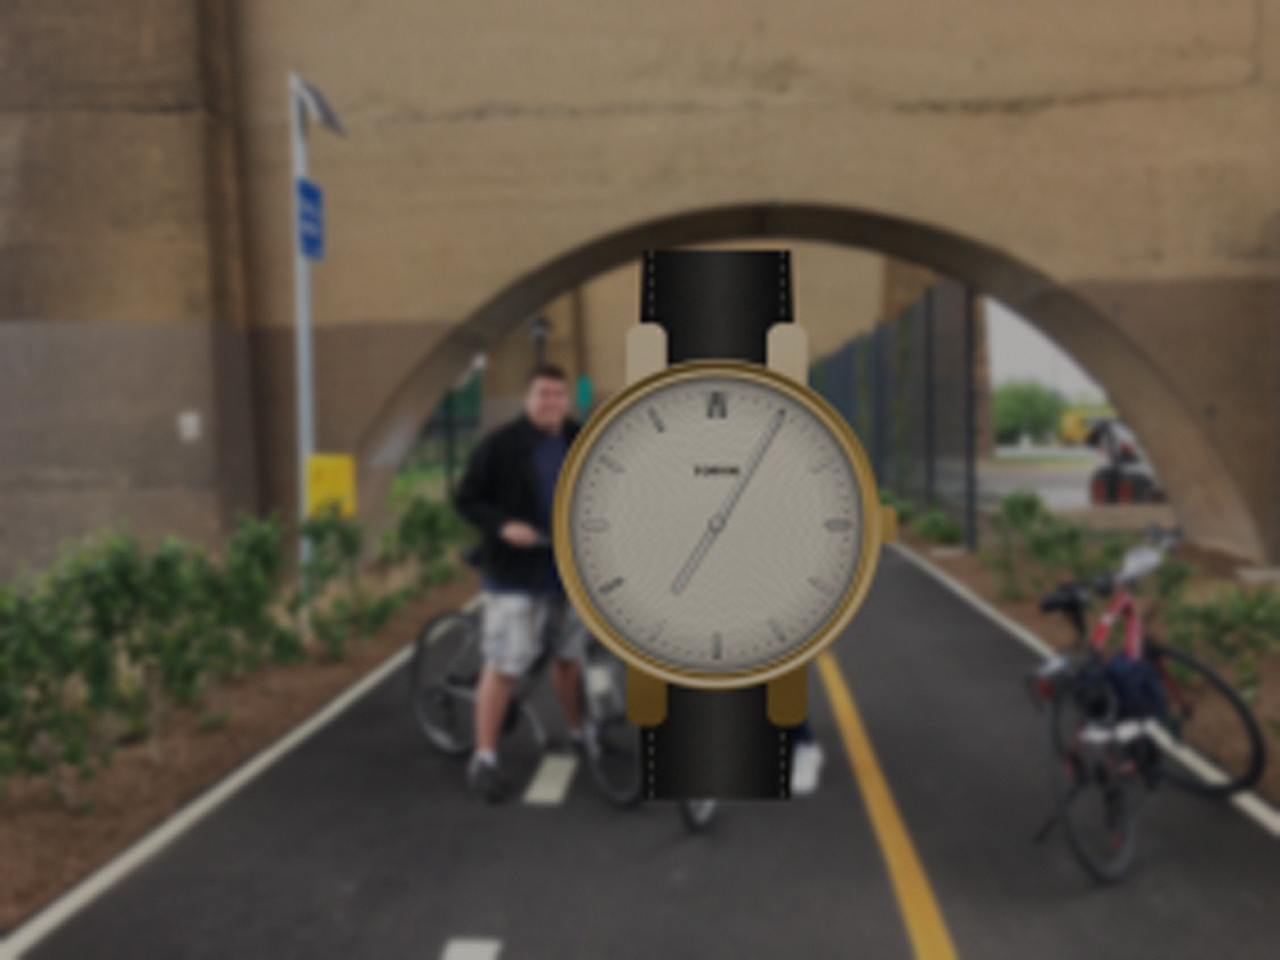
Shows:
{"hour": 7, "minute": 5}
